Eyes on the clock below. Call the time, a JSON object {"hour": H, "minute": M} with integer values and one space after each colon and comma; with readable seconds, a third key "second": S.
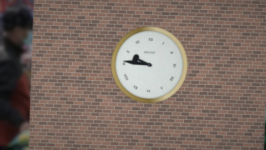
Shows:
{"hour": 9, "minute": 46}
